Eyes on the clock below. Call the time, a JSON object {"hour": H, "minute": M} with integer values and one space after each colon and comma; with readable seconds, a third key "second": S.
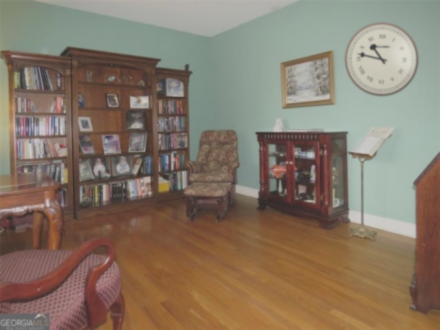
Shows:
{"hour": 10, "minute": 47}
